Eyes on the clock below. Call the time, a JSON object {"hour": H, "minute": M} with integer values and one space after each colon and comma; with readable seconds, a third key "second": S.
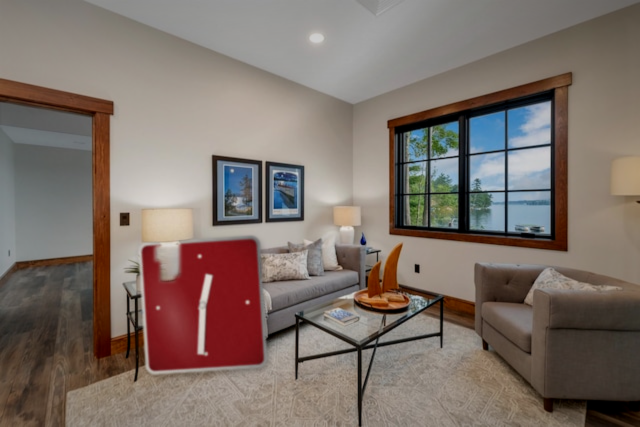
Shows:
{"hour": 12, "minute": 31}
